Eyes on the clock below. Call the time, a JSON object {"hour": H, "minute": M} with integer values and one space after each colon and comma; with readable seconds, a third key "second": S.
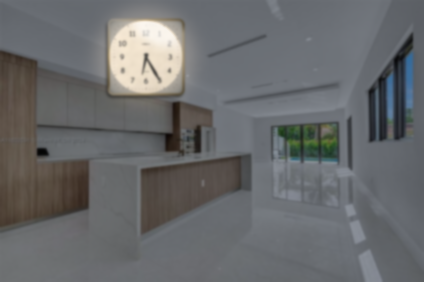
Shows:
{"hour": 6, "minute": 25}
